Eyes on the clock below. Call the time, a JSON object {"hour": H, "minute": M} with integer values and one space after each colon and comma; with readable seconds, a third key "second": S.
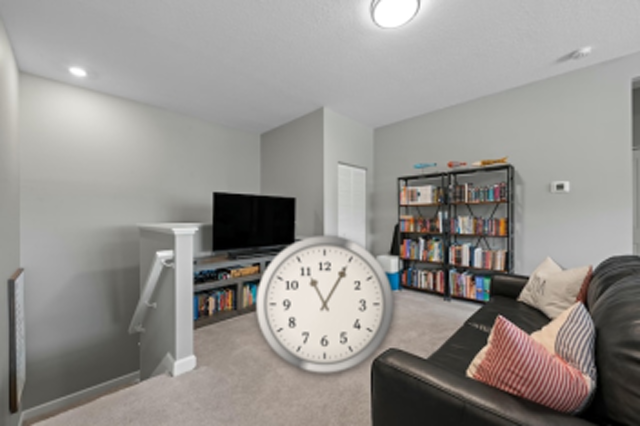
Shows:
{"hour": 11, "minute": 5}
